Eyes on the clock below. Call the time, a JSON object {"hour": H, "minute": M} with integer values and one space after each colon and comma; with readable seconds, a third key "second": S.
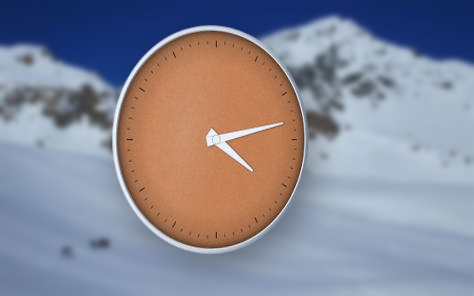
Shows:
{"hour": 4, "minute": 13}
